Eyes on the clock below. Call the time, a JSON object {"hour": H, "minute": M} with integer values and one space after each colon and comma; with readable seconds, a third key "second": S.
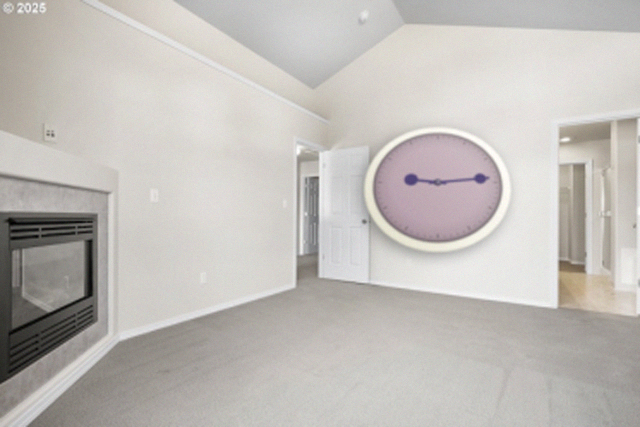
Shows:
{"hour": 9, "minute": 14}
